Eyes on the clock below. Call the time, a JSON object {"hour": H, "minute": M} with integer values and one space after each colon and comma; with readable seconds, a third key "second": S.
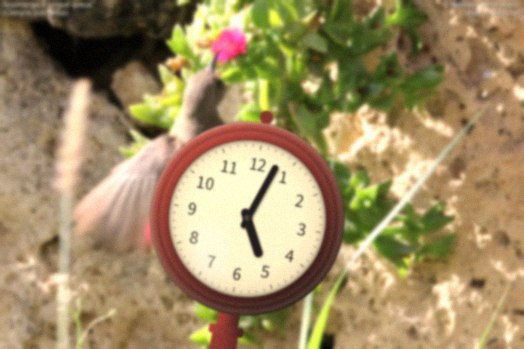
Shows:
{"hour": 5, "minute": 3}
